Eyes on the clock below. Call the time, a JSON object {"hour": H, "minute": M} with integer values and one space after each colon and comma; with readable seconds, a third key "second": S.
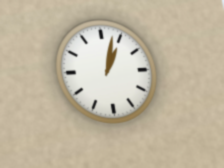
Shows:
{"hour": 1, "minute": 3}
